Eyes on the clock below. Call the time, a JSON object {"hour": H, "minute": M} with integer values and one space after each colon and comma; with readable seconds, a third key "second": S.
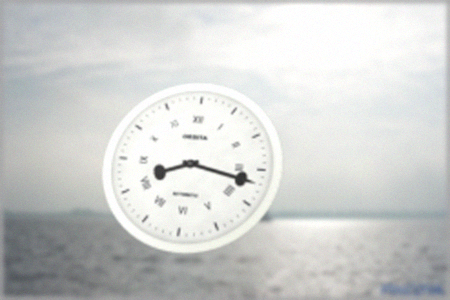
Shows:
{"hour": 8, "minute": 17}
